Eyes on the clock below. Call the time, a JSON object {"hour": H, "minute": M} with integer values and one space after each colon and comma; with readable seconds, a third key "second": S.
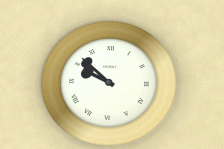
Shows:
{"hour": 9, "minute": 52}
